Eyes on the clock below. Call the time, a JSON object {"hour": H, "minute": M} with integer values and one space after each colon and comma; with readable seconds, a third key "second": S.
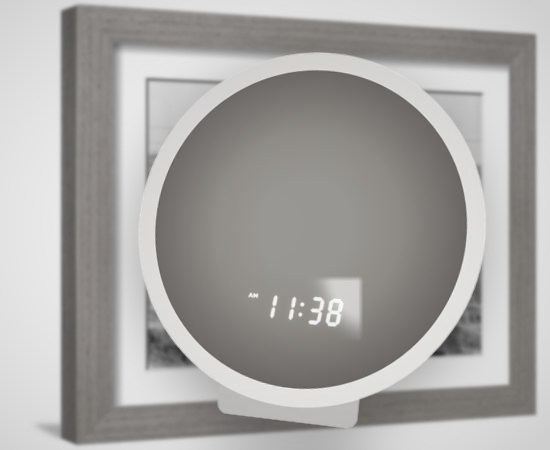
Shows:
{"hour": 11, "minute": 38}
